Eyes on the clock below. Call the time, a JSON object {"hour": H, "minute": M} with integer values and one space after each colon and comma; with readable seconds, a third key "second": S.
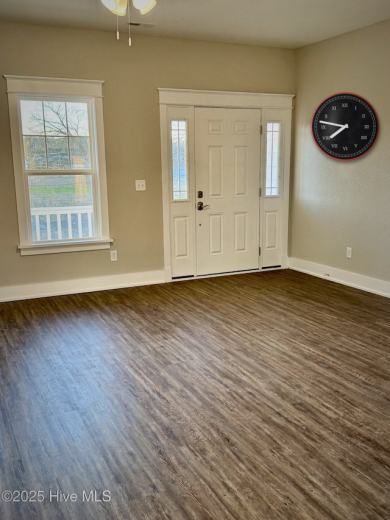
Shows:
{"hour": 7, "minute": 47}
